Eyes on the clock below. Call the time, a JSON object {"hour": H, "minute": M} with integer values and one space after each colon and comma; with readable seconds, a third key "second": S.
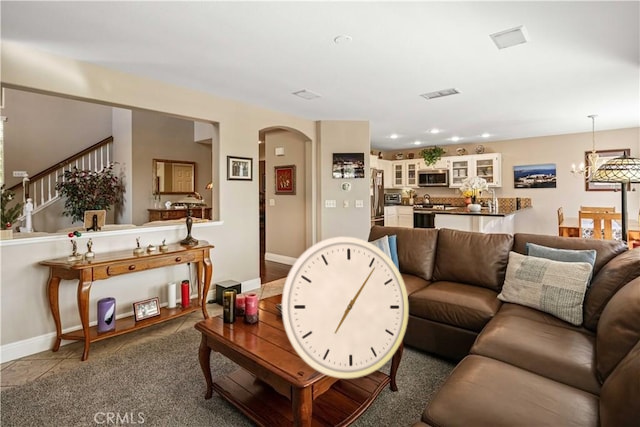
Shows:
{"hour": 7, "minute": 6}
